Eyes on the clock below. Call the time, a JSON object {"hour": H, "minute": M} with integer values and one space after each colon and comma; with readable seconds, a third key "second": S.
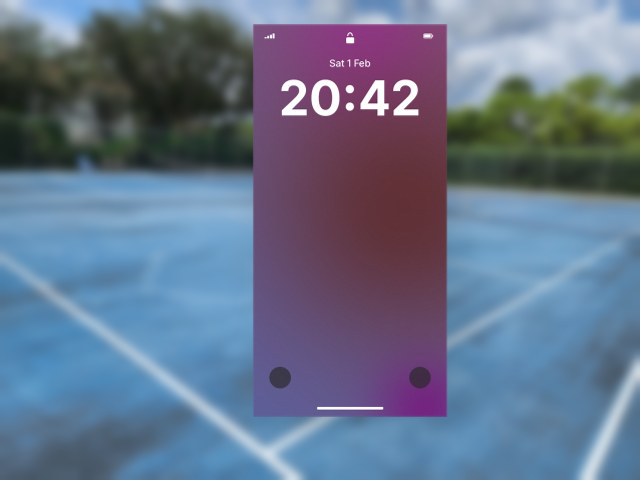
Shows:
{"hour": 20, "minute": 42}
